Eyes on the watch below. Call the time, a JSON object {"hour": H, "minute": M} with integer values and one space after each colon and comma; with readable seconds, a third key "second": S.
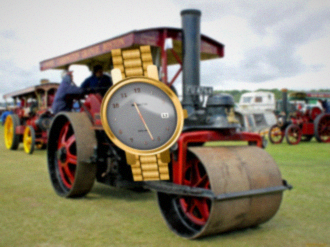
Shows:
{"hour": 11, "minute": 27}
